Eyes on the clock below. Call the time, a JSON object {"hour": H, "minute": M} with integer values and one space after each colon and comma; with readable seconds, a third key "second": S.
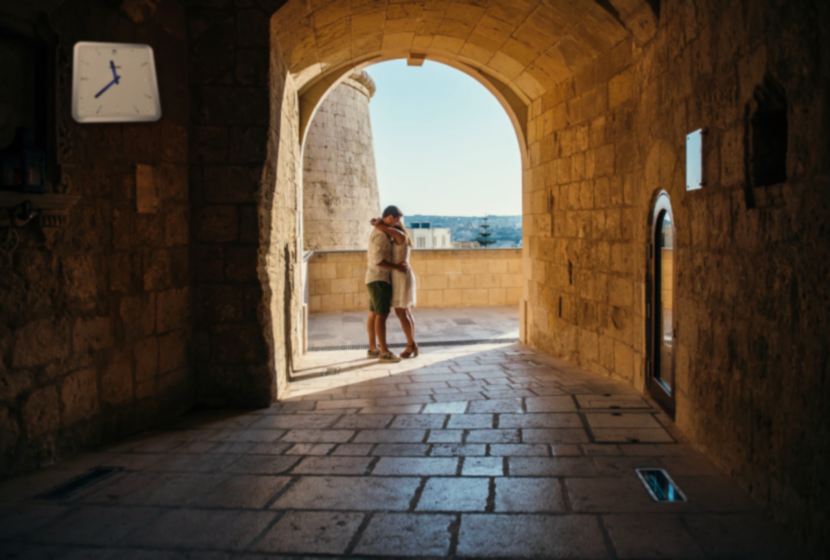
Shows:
{"hour": 11, "minute": 38}
